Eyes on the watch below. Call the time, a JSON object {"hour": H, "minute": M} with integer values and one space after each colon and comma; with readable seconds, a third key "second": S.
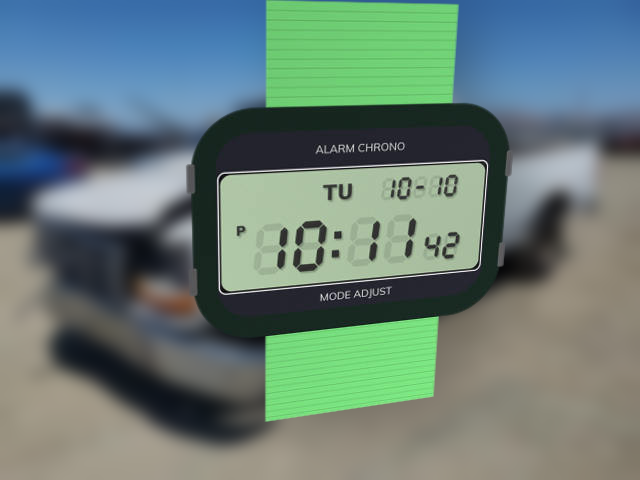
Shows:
{"hour": 10, "minute": 11, "second": 42}
